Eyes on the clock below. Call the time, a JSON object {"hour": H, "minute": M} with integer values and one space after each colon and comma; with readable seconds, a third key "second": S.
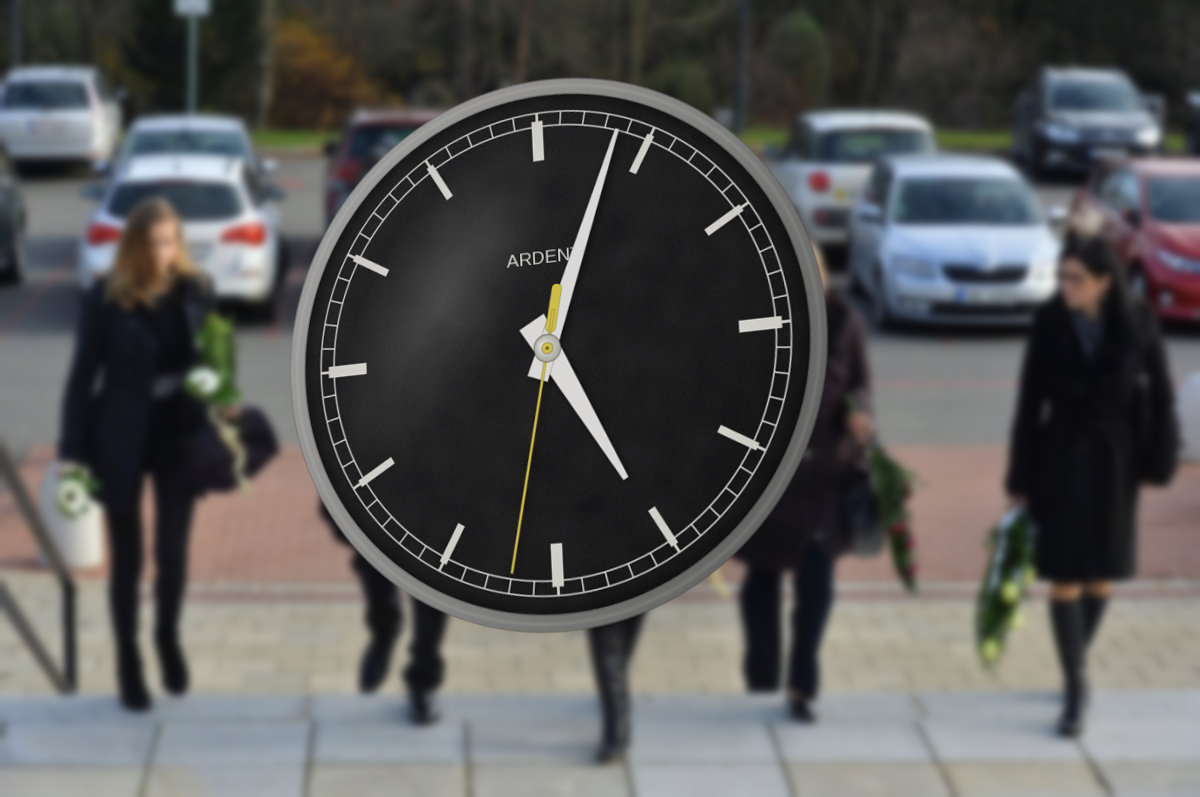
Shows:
{"hour": 5, "minute": 3, "second": 32}
